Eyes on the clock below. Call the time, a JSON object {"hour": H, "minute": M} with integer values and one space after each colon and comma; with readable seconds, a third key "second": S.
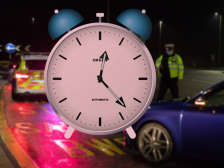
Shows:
{"hour": 12, "minute": 23}
